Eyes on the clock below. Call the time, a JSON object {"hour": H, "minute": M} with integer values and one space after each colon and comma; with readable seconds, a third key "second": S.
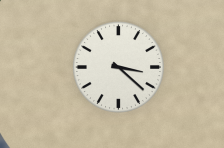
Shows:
{"hour": 3, "minute": 22}
